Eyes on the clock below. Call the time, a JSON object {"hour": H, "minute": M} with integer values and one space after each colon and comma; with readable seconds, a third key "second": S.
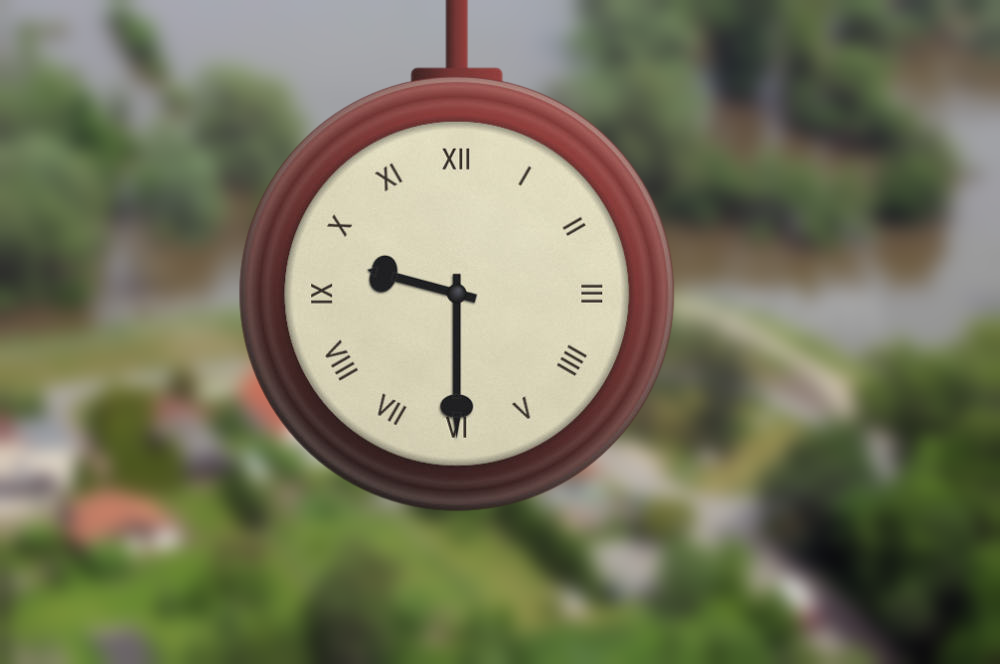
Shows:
{"hour": 9, "minute": 30}
